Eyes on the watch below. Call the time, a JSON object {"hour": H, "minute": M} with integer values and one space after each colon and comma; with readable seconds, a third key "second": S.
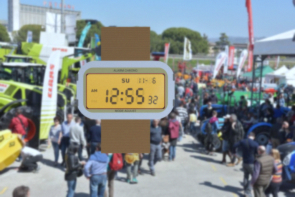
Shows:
{"hour": 12, "minute": 55}
